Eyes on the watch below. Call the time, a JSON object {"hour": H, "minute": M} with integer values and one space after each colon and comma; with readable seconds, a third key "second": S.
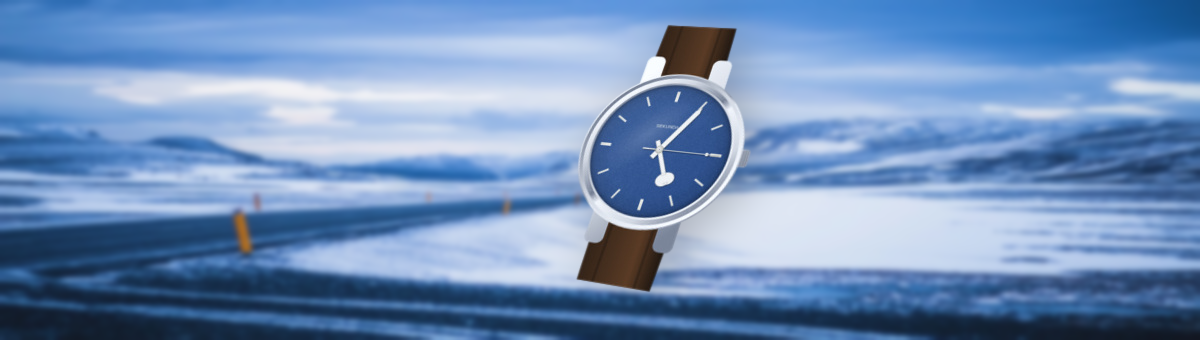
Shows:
{"hour": 5, "minute": 5, "second": 15}
